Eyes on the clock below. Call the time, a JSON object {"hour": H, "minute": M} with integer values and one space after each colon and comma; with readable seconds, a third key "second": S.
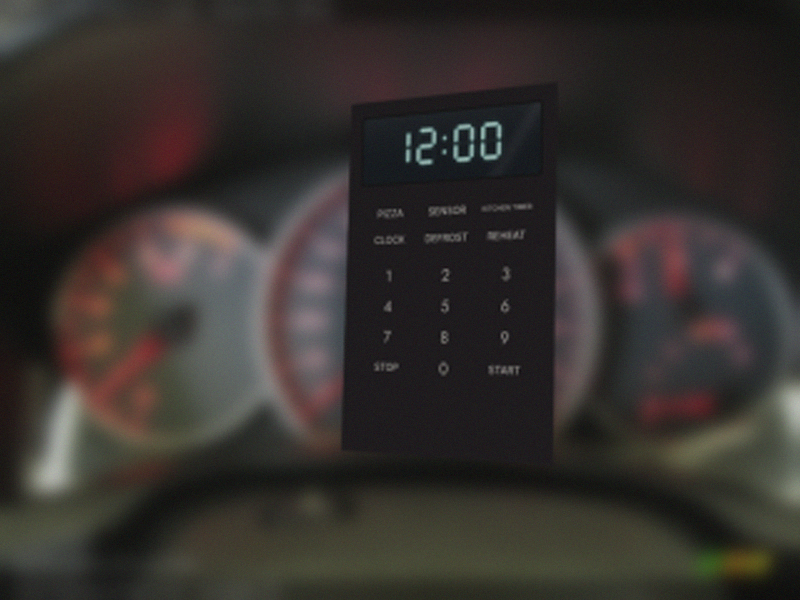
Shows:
{"hour": 12, "minute": 0}
